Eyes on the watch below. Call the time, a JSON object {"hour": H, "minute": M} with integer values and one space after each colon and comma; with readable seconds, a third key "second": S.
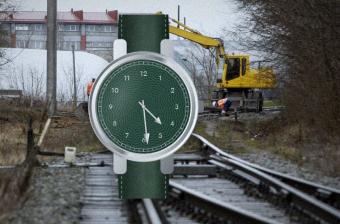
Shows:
{"hour": 4, "minute": 29}
